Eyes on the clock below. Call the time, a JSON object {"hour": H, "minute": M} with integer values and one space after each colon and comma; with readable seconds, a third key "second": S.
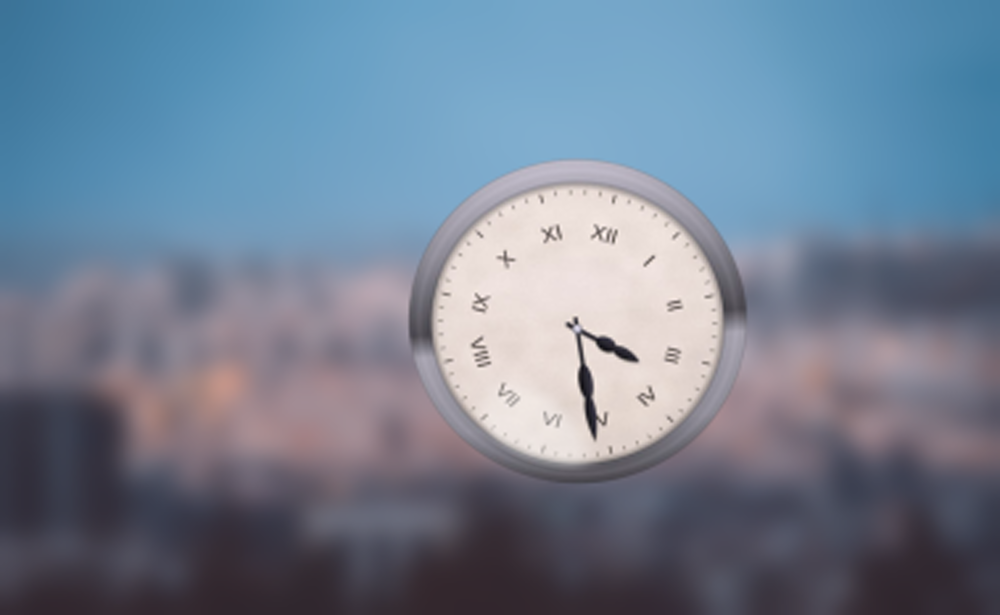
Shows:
{"hour": 3, "minute": 26}
